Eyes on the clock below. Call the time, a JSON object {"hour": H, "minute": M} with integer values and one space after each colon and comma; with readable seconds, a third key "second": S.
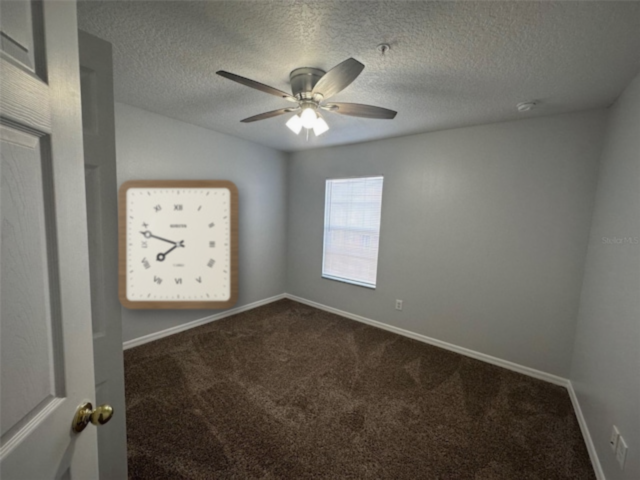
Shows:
{"hour": 7, "minute": 48}
